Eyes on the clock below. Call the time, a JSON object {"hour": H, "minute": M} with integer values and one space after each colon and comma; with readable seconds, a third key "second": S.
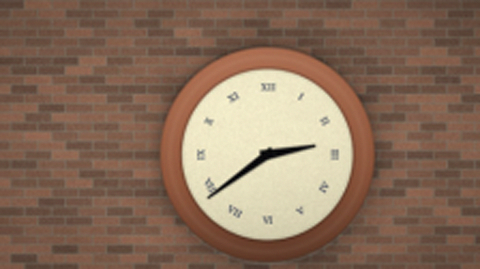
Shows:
{"hour": 2, "minute": 39}
